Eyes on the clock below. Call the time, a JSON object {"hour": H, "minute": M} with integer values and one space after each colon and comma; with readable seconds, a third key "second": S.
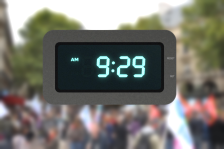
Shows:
{"hour": 9, "minute": 29}
